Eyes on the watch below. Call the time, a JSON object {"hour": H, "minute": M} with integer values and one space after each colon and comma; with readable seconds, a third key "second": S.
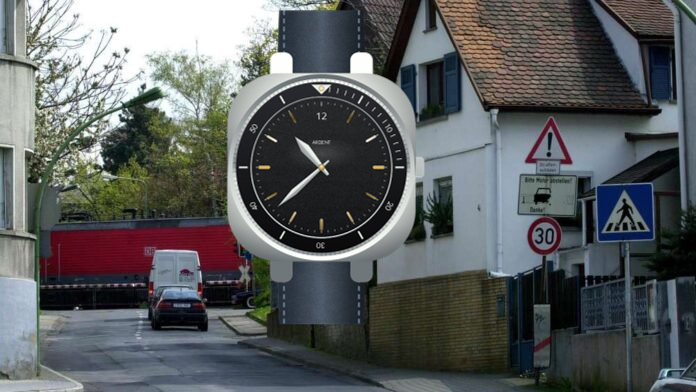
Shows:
{"hour": 10, "minute": 38}
